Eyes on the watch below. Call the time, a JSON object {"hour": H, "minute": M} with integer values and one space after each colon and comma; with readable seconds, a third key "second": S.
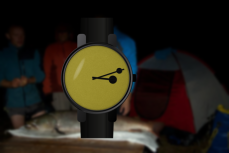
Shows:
{"hour": 3, "minute": 12}
